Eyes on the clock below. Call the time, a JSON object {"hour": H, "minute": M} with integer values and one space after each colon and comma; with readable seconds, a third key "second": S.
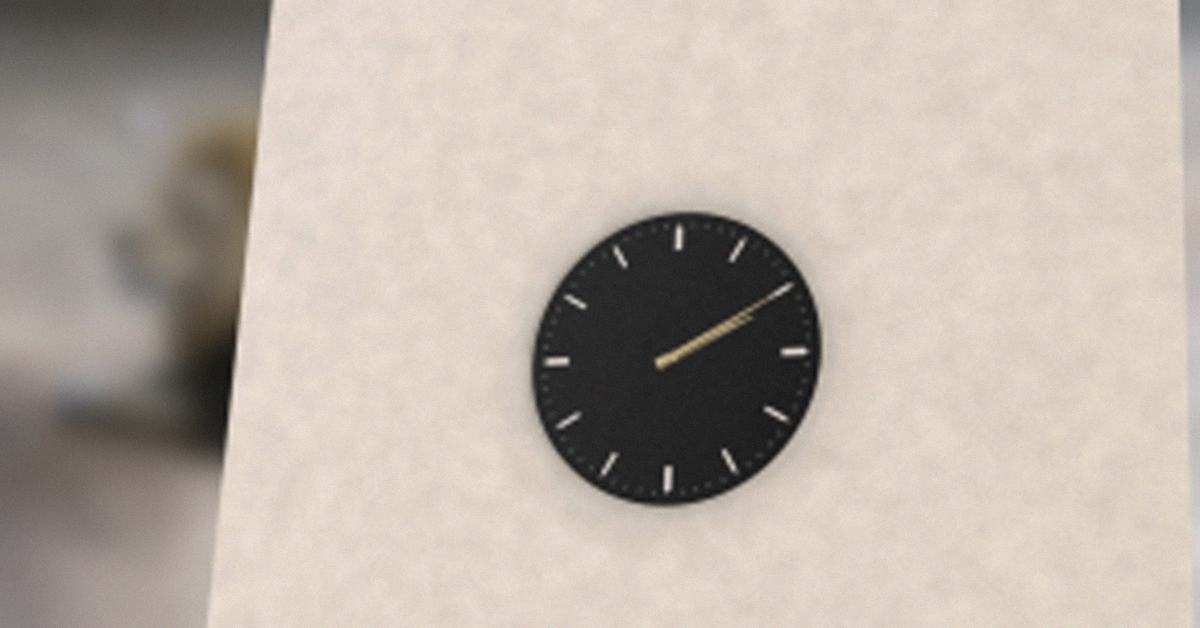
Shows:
{"hour": 2, "minute": 10}
